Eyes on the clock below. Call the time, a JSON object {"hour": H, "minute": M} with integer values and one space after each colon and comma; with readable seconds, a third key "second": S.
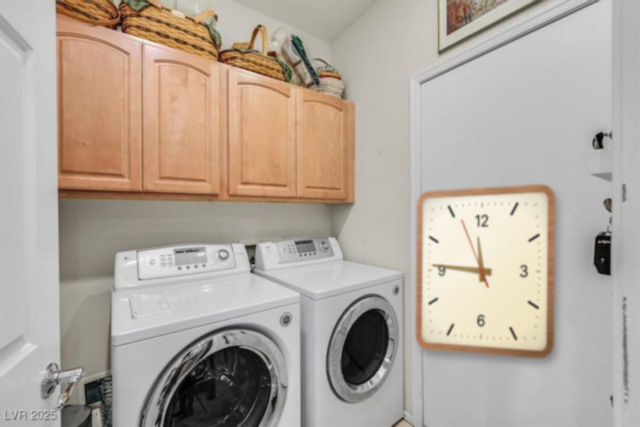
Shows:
{"hour": 11, "minute": 45, "second": 56}
